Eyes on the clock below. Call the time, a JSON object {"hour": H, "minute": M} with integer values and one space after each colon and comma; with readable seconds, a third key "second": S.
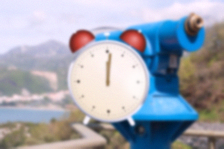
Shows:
{"hour": 12, "minute": 1}
